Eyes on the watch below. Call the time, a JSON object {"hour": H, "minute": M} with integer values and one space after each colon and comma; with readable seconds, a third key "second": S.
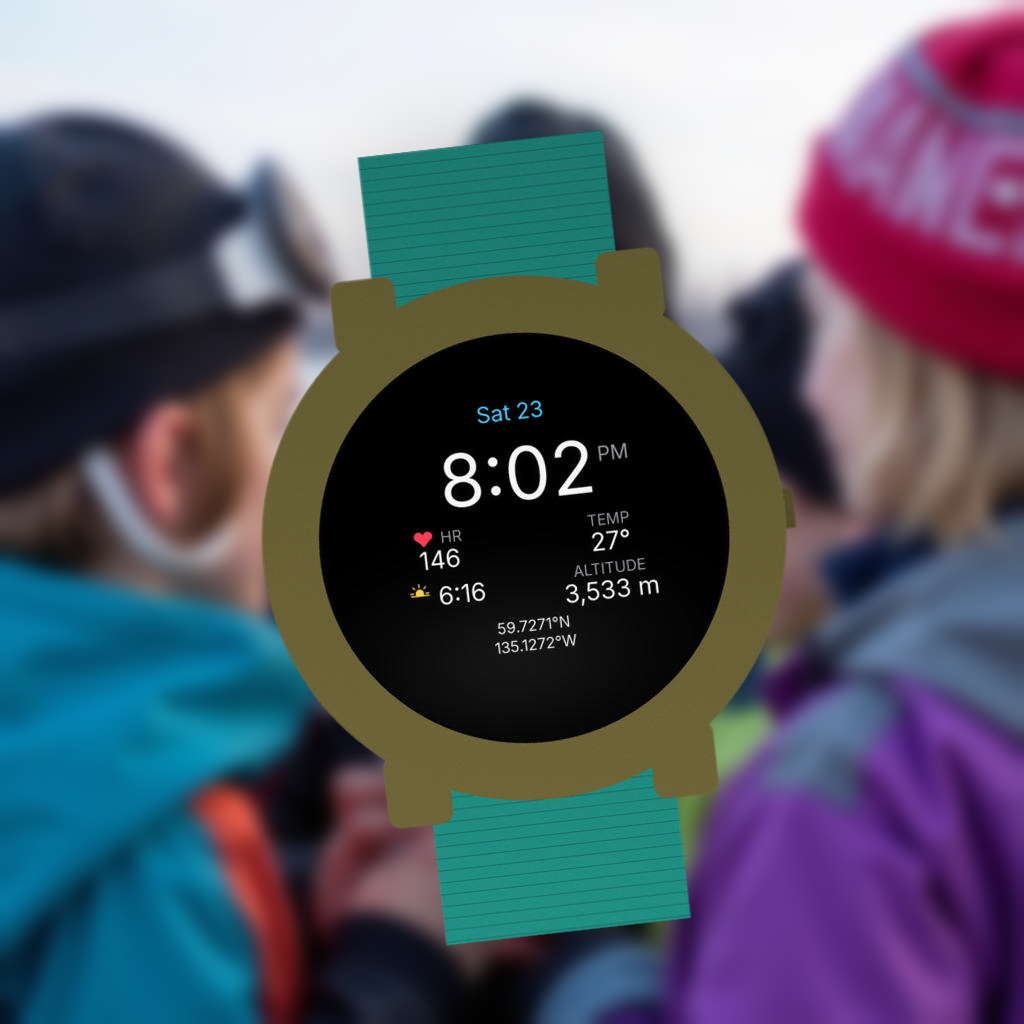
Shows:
{"hour": 8, "minute": 2}
